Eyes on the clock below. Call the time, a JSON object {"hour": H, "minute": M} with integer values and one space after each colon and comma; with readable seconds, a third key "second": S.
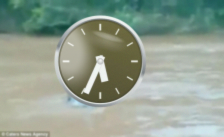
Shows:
{"hour": 5, "minute": 34}
